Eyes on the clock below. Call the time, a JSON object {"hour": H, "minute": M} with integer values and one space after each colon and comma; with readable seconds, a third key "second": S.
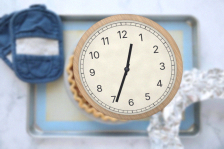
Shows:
{"hour": 12, "minute": 34}
